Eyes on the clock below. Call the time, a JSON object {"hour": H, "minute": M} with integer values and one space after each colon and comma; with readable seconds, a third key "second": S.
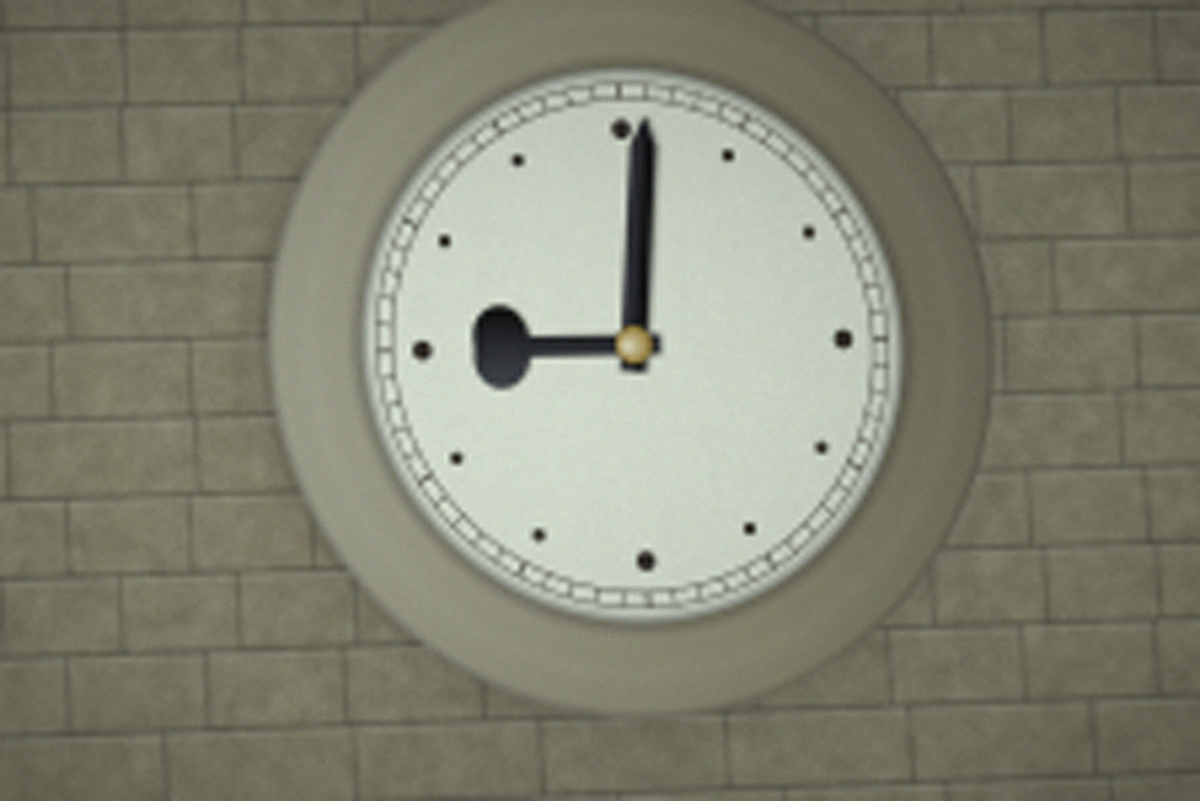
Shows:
{"hour": 9, "minute": 1}
